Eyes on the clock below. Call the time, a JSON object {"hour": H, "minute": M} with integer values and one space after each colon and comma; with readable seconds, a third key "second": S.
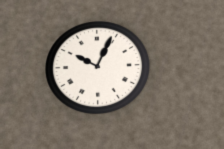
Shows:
{"hour": 10, "minute": 4}
